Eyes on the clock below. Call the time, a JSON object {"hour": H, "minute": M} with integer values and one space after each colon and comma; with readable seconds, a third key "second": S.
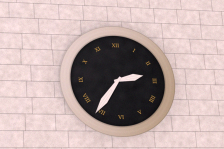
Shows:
{"hour": 2, "minute": 36}
